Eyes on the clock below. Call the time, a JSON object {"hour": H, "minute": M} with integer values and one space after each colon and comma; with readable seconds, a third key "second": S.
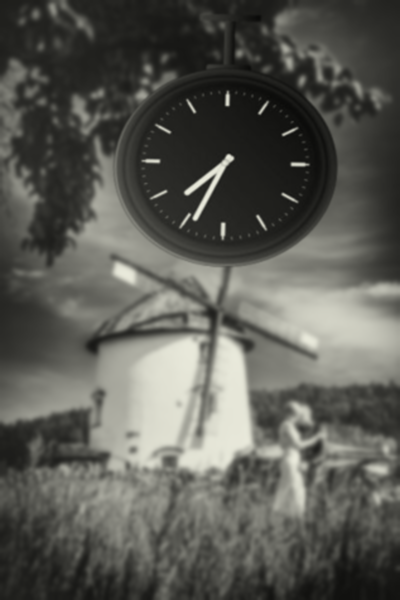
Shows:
{"hour": 7, "minute": 34}
